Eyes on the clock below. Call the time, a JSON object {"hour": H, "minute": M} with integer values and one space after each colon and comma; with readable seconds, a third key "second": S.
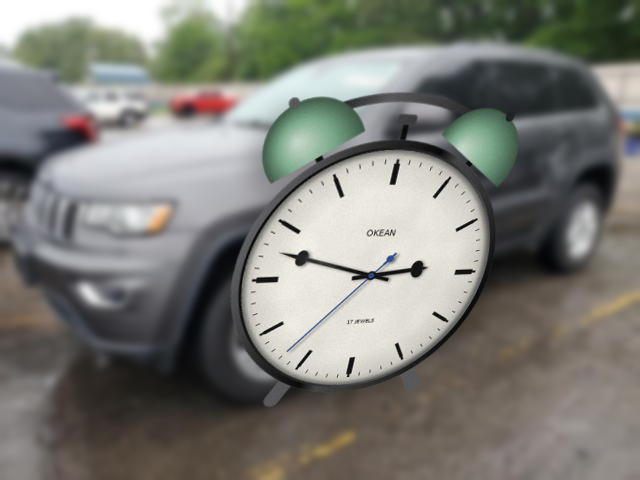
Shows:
{"hour": 2, "minute": 47, "second": 37}
